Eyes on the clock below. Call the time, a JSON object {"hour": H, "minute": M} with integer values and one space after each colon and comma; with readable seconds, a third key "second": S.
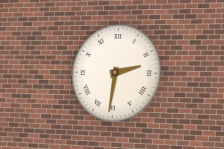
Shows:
{"hour": 2, "minute": 31}
